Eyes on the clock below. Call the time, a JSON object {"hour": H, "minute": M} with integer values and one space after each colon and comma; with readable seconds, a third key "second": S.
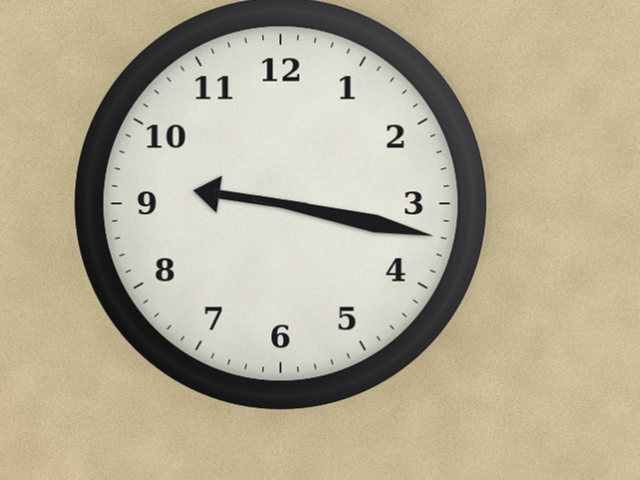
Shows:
{"hour": 9, "minute": 17}
